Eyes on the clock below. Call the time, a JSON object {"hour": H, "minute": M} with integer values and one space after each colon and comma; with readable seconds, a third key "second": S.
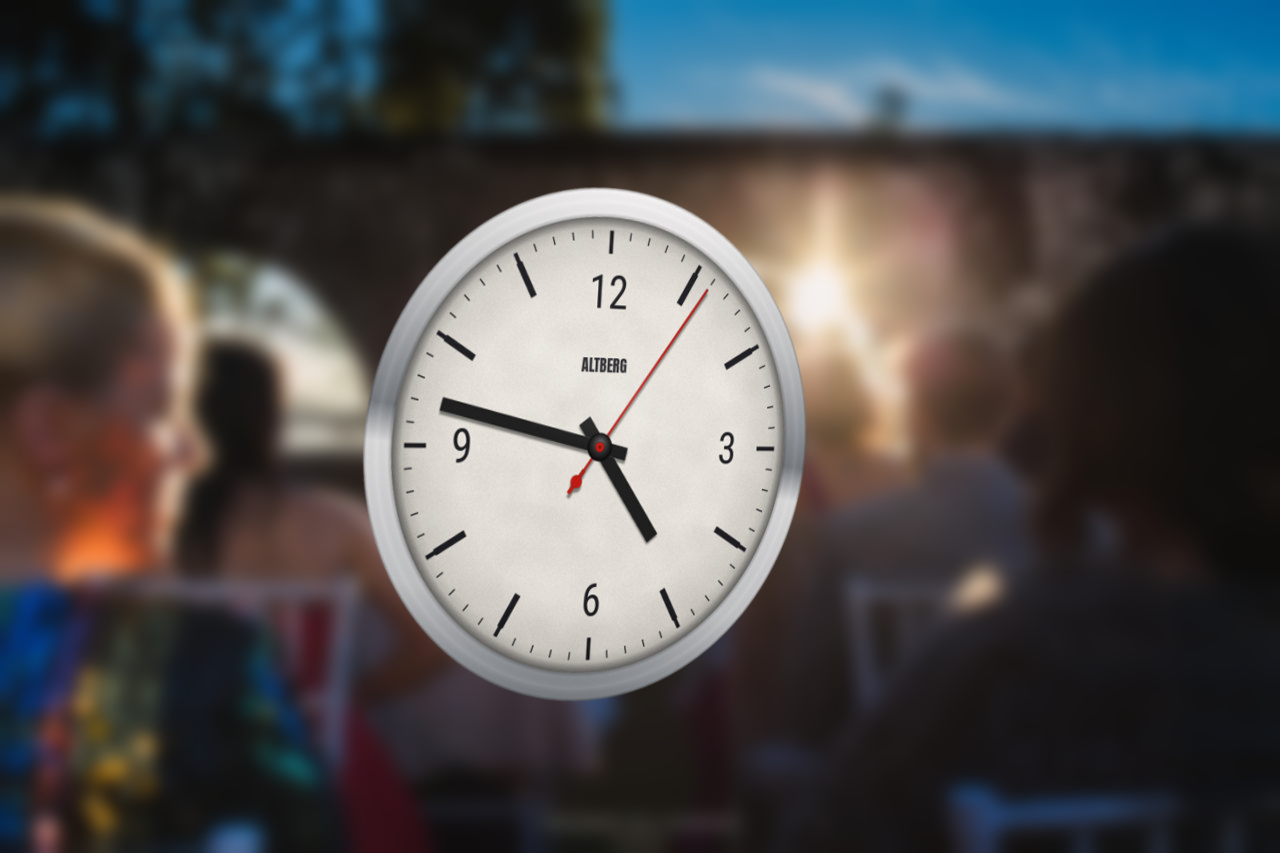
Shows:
{"hour": 4, "minute": 47, "second": 6}
